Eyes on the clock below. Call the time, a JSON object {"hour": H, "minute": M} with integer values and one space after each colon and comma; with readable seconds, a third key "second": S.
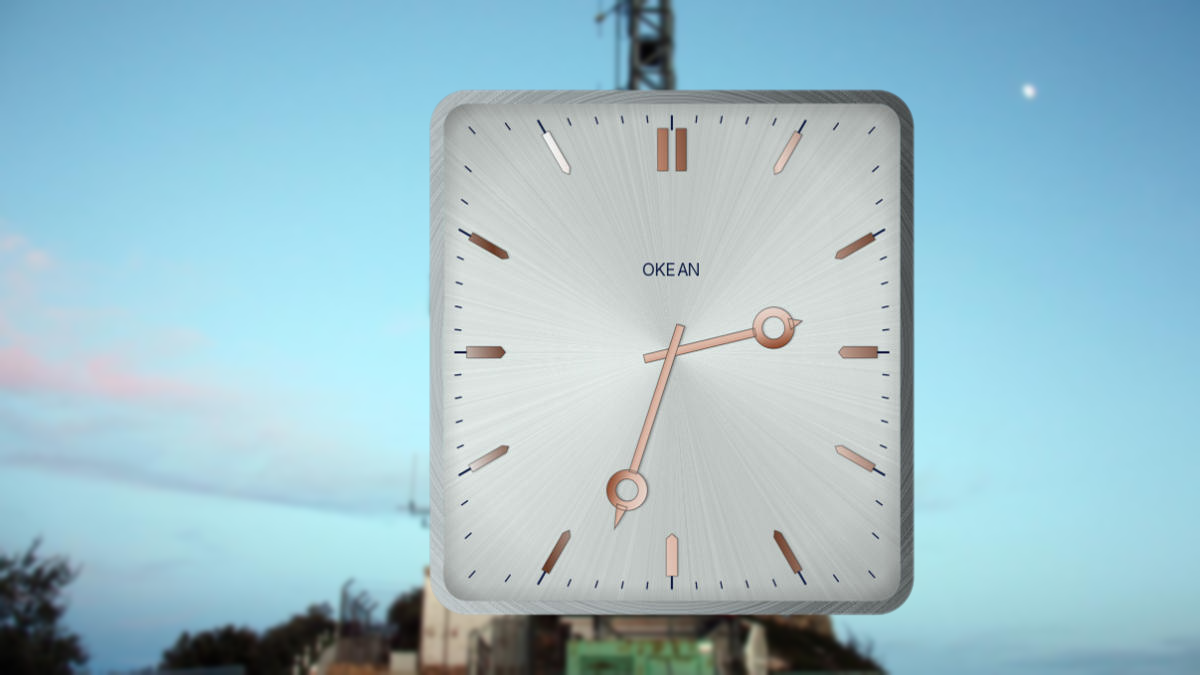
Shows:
{"hour": 2, "minute": 33}
